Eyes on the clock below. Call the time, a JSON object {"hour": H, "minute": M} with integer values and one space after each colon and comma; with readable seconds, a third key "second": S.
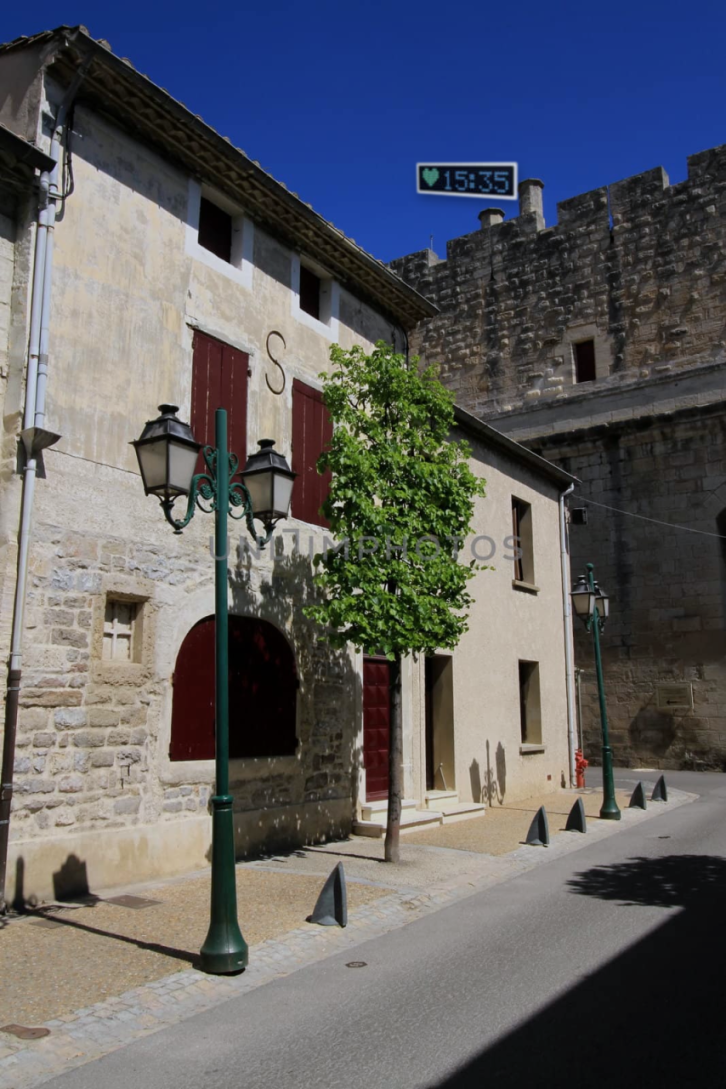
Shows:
{"hour": 15, "minute": 35}
